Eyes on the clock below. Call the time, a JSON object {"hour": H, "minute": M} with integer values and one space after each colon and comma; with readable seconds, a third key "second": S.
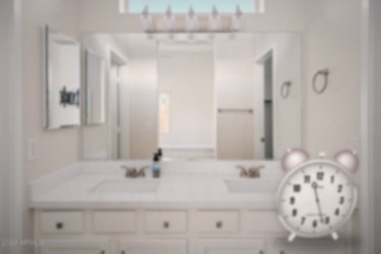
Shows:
{"hour": 11, "minute": 27}
